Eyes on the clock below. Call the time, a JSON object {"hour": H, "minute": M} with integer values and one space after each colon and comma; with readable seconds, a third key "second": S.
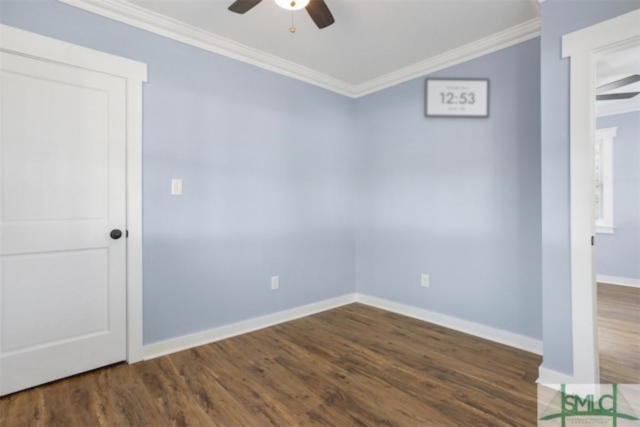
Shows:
{"hour": 12, "minute": 53}
